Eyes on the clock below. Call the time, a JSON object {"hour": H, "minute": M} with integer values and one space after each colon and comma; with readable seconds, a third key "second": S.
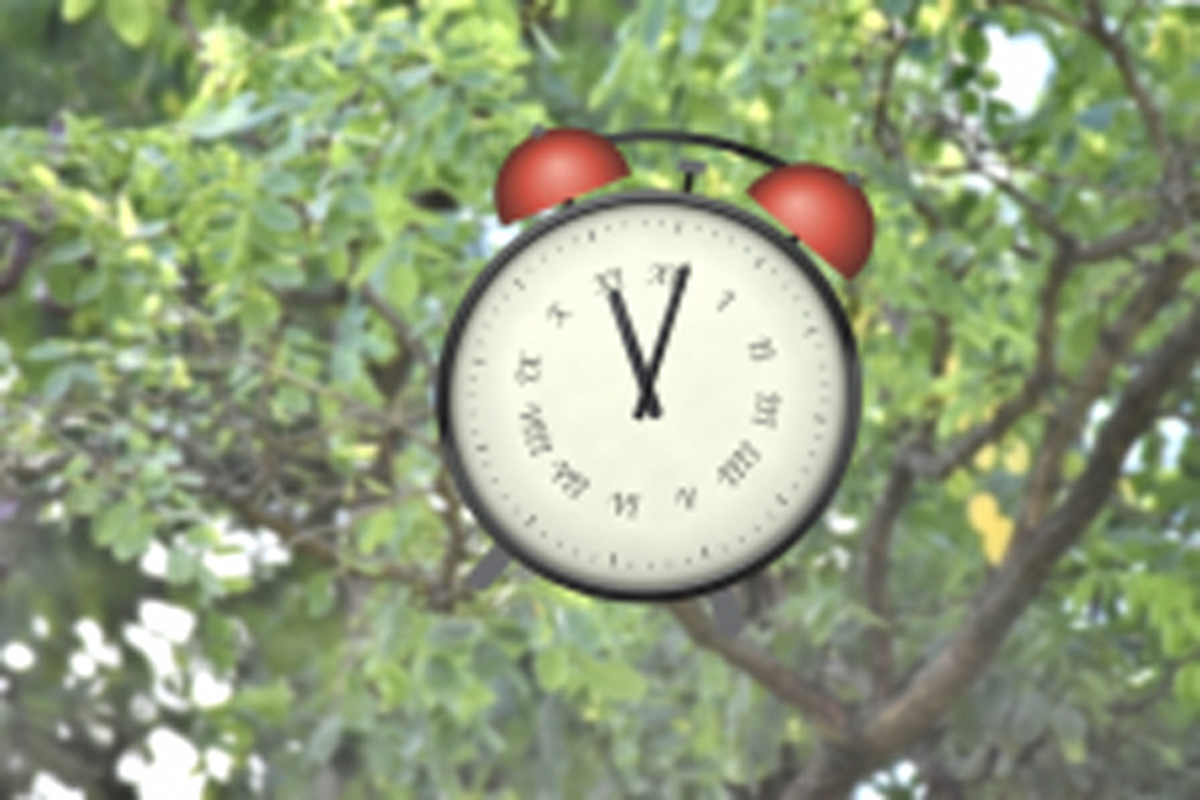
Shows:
{"hour": 11, "minute": 1}
